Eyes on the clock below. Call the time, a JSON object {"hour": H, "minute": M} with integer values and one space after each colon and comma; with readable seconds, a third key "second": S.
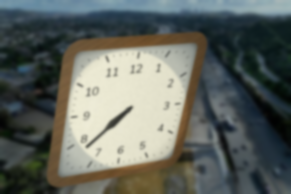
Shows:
{"hour": 7, "minute": 38}
